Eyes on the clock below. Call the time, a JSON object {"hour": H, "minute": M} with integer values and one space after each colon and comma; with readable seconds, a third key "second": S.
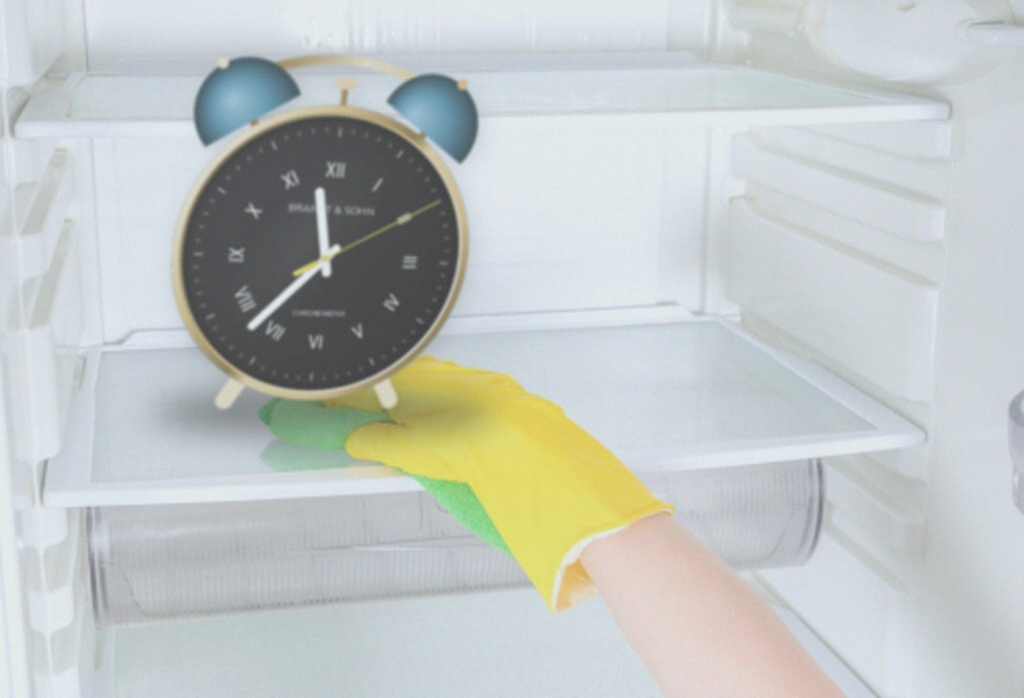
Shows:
{"hour": 11, "minute": 37, "second": 10}
